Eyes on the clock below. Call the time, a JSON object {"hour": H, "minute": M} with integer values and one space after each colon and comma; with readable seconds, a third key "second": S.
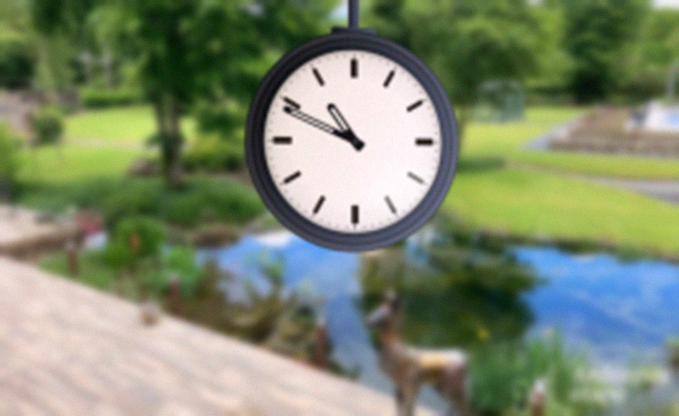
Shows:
{"hour": 10, "minute": 49}
